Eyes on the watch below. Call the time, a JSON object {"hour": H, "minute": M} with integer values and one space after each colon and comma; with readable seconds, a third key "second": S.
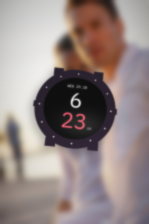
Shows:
{"hour": 6, "minute": 23}
